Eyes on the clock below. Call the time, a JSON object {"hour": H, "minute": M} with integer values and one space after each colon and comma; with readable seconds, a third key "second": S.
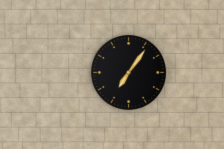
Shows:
{"hour": 7, "minute": 6}
